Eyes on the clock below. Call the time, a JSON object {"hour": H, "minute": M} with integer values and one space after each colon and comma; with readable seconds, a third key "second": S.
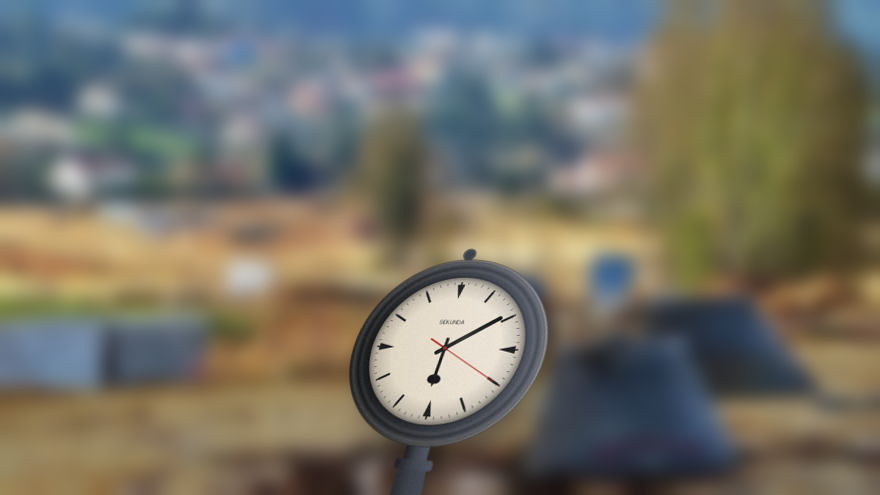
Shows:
{"hour": 6, "minute": 9, "second": 20}
